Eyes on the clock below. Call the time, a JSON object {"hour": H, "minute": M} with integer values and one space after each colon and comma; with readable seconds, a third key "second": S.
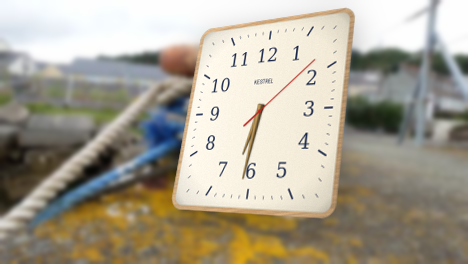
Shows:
{"hour": 6, "minute": 31, "second": 8}
